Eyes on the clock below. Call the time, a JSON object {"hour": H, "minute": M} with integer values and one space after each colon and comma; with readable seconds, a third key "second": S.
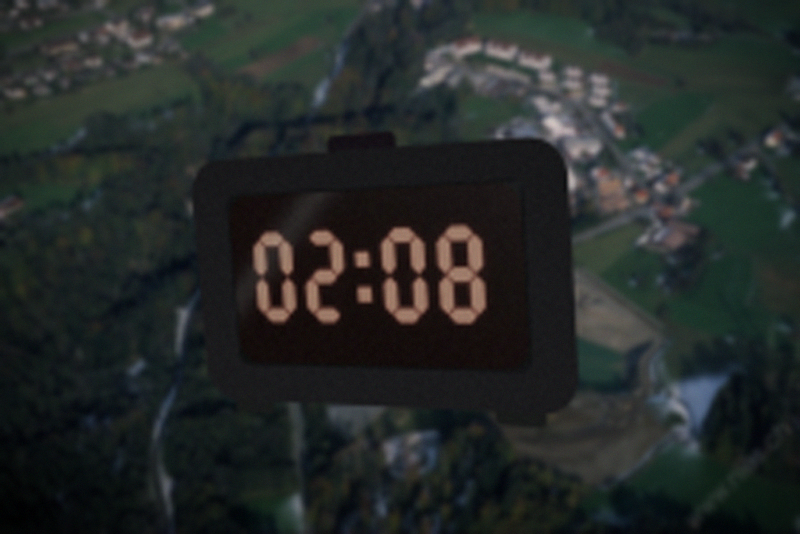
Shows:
{"hour": 2, "minute": 8}
